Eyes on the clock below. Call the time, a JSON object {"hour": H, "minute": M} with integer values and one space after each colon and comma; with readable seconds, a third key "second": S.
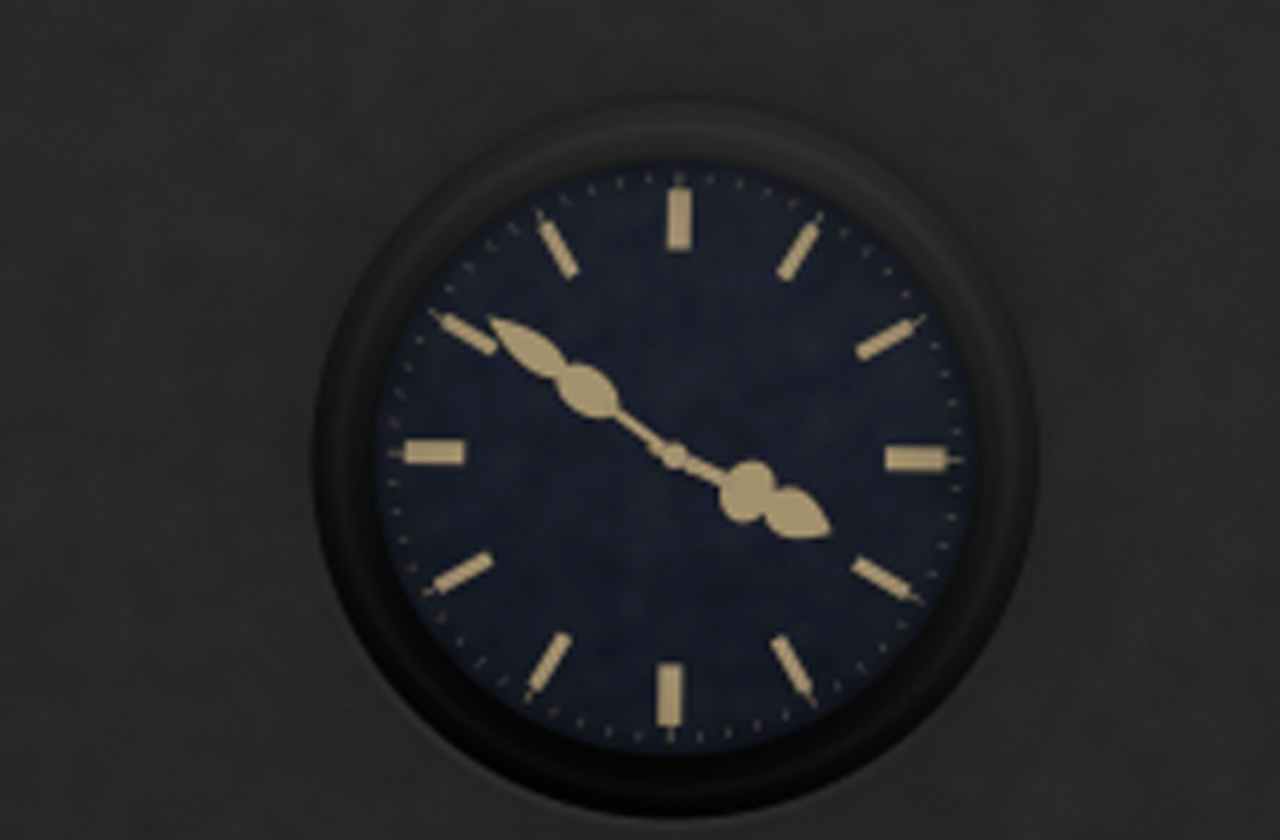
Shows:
{"hour": 3, "minute": 51}
